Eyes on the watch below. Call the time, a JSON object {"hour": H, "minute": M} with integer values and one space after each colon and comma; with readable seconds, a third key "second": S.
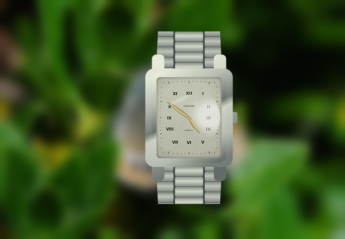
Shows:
{"hour": 4, "minute": 51}
